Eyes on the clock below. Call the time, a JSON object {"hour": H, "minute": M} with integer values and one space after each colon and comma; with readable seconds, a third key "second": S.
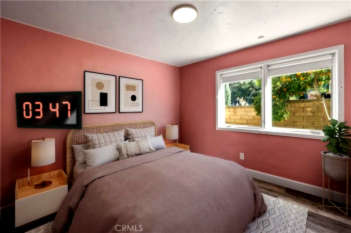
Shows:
{"hour": 3, "minute": 47}
